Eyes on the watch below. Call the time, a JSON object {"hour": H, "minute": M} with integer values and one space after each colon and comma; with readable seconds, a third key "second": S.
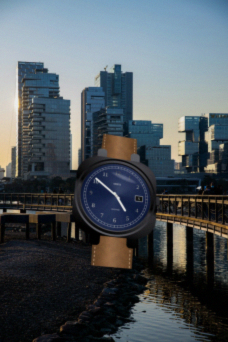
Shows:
{"hour": 4, "minute": 51}
